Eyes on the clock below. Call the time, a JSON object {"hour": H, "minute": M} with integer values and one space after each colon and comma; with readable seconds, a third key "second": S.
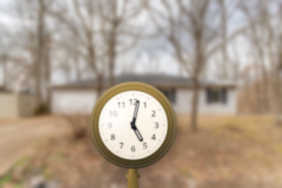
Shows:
{"hour": 5, "minute": 2}
